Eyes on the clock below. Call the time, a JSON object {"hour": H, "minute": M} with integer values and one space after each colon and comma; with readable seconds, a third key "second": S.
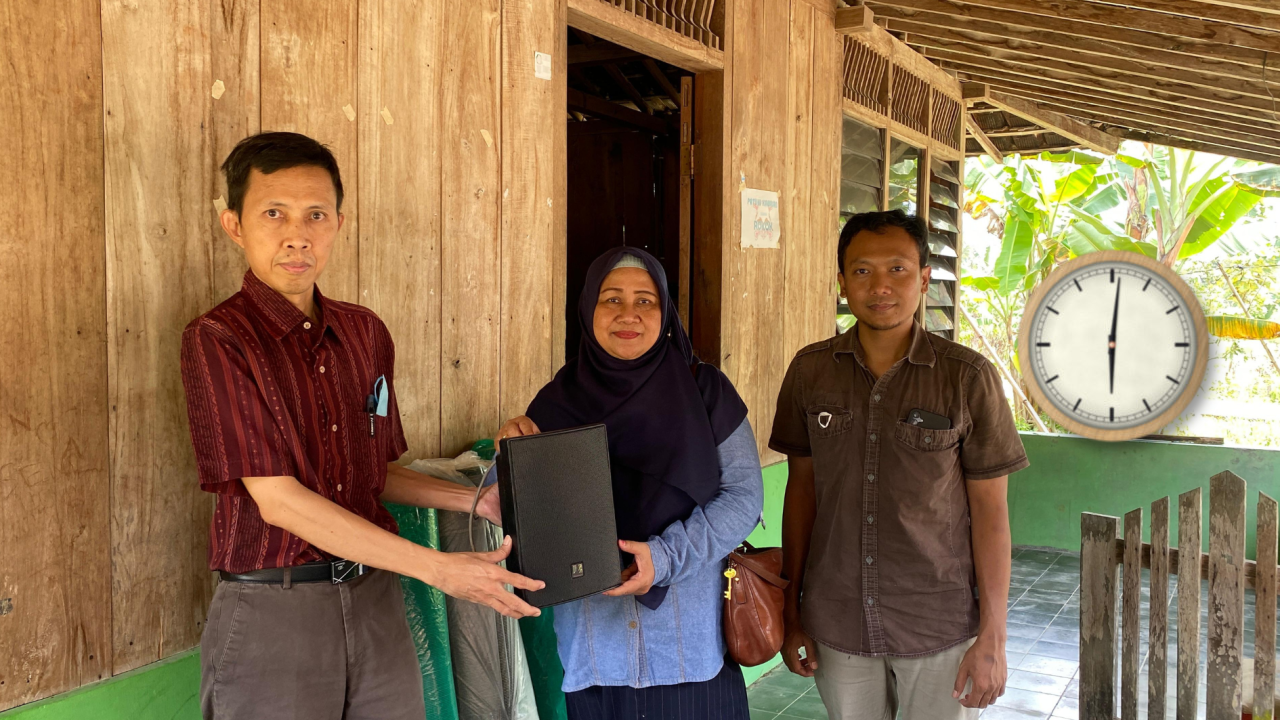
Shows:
{"hour": 6, "minute": 1}
